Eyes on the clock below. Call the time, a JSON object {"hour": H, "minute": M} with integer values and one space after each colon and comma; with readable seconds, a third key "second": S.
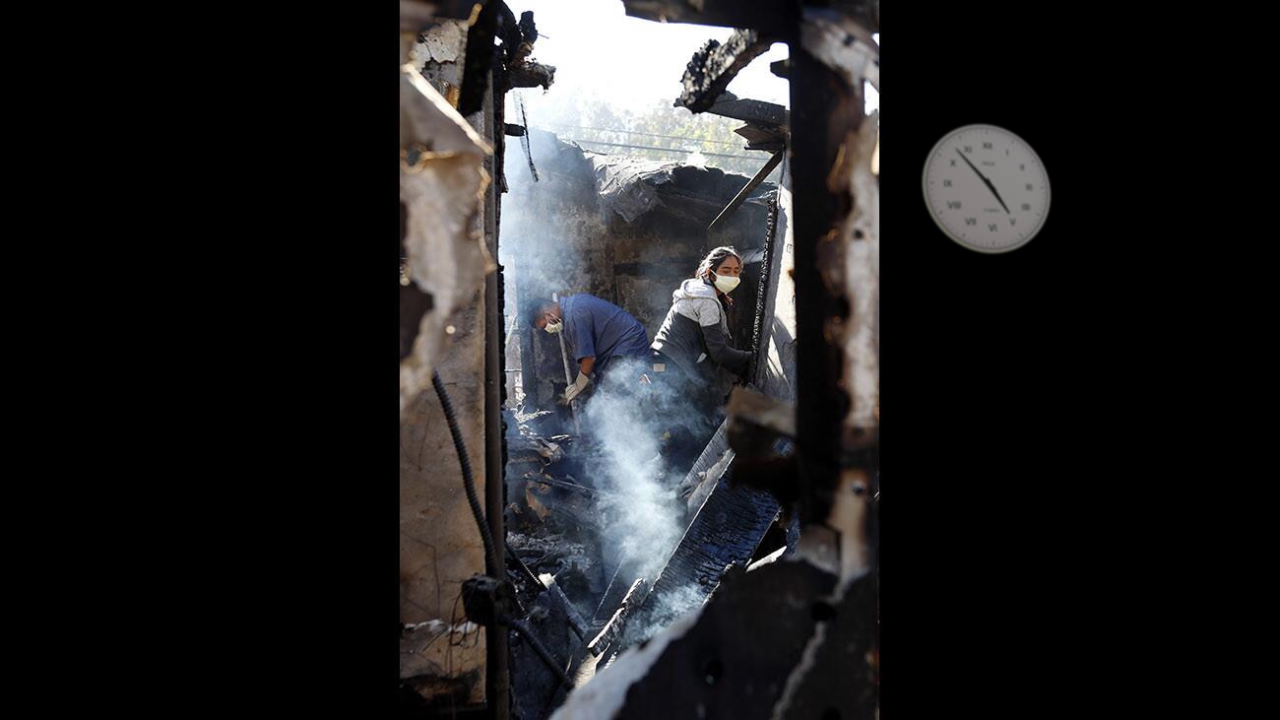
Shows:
{"hour": 4, "minute": 53}
